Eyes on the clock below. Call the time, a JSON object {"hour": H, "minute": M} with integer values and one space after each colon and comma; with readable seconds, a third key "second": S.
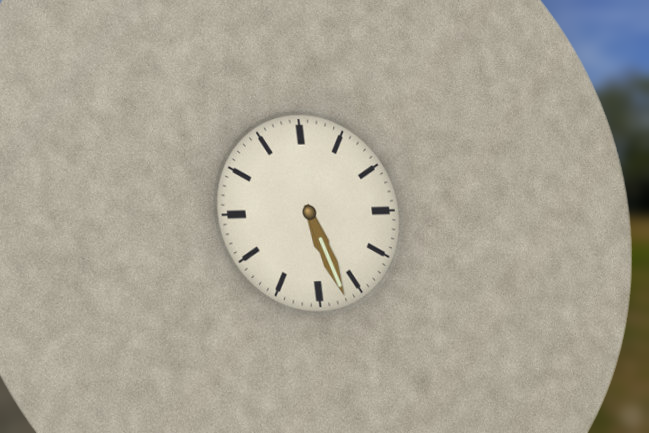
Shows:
{"hour": 5, "minute": 27}
